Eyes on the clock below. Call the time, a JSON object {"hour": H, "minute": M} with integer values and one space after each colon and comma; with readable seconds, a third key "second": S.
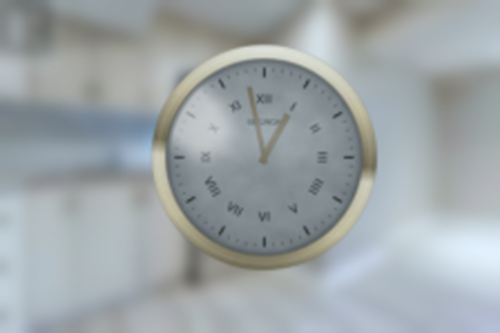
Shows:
{"hour": 12, "minute": 58}
